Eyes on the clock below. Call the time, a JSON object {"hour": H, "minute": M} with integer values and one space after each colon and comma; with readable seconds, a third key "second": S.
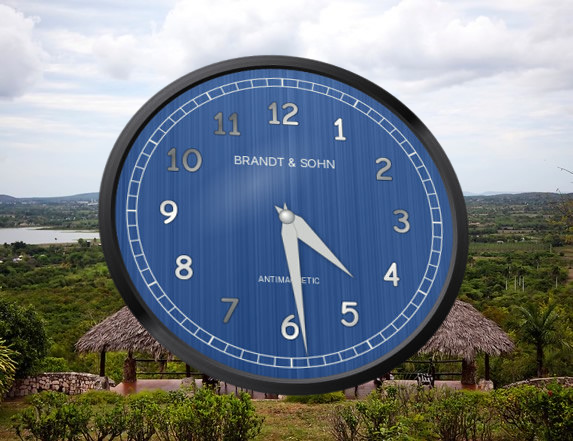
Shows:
{"hour": 4, "minute": 29}
